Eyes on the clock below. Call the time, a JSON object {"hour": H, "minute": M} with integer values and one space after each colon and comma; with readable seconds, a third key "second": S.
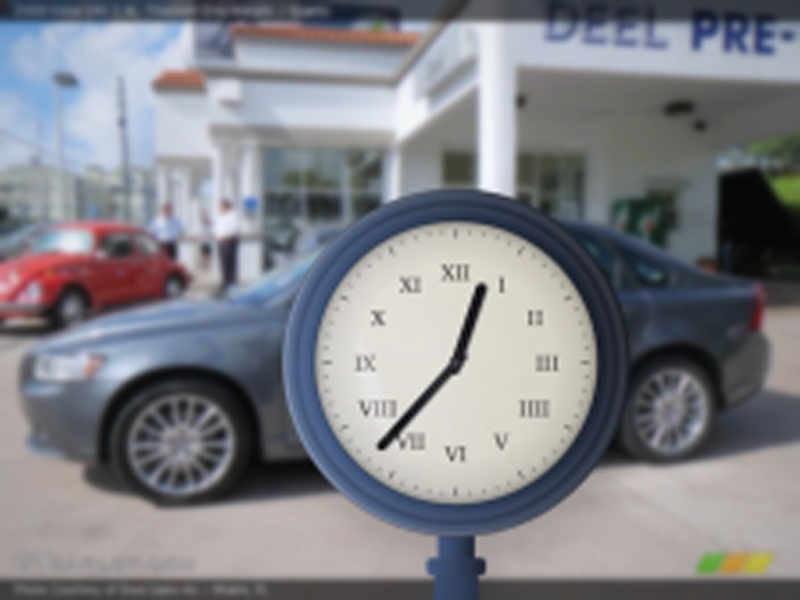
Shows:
{"hour": 12, "minute": 37}
